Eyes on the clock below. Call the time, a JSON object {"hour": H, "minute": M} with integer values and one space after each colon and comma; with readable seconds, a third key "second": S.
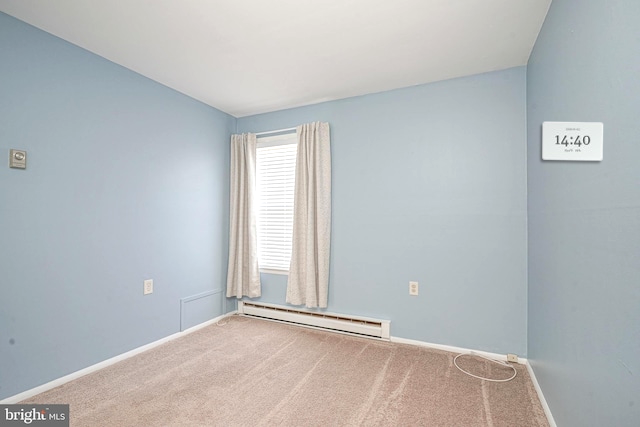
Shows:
{"hour": 14, "minute": 40}
